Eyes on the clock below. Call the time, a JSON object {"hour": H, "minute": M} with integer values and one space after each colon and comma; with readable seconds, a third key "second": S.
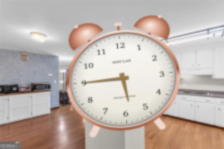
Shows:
{"hour": 5, "minute": 45}
